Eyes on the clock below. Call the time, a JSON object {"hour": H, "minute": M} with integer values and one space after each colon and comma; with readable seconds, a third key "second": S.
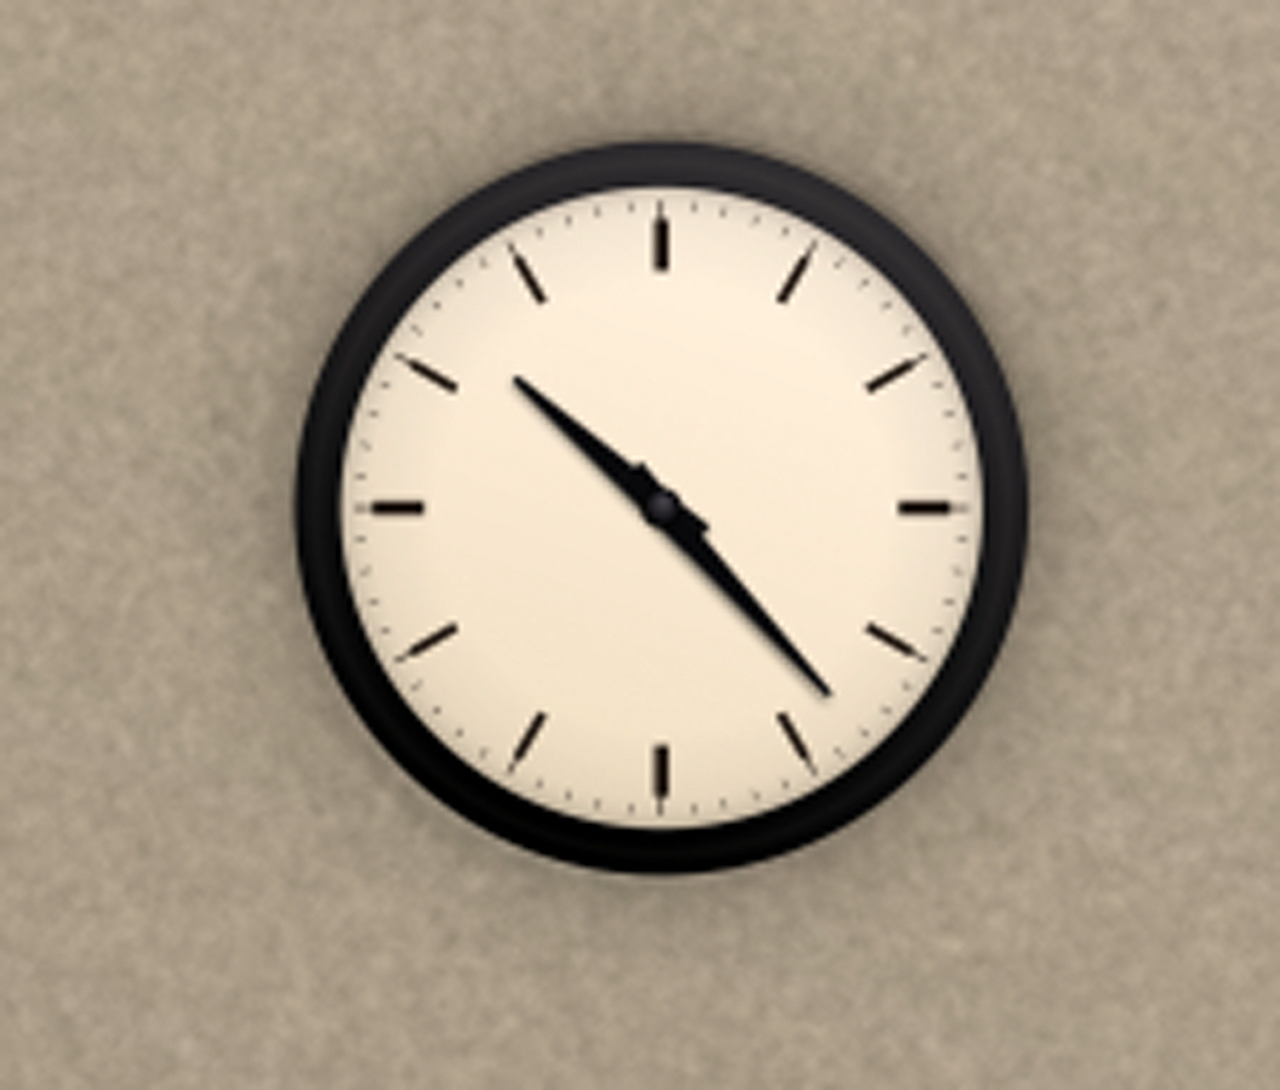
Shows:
{"hour": 10, "minute": 23}
